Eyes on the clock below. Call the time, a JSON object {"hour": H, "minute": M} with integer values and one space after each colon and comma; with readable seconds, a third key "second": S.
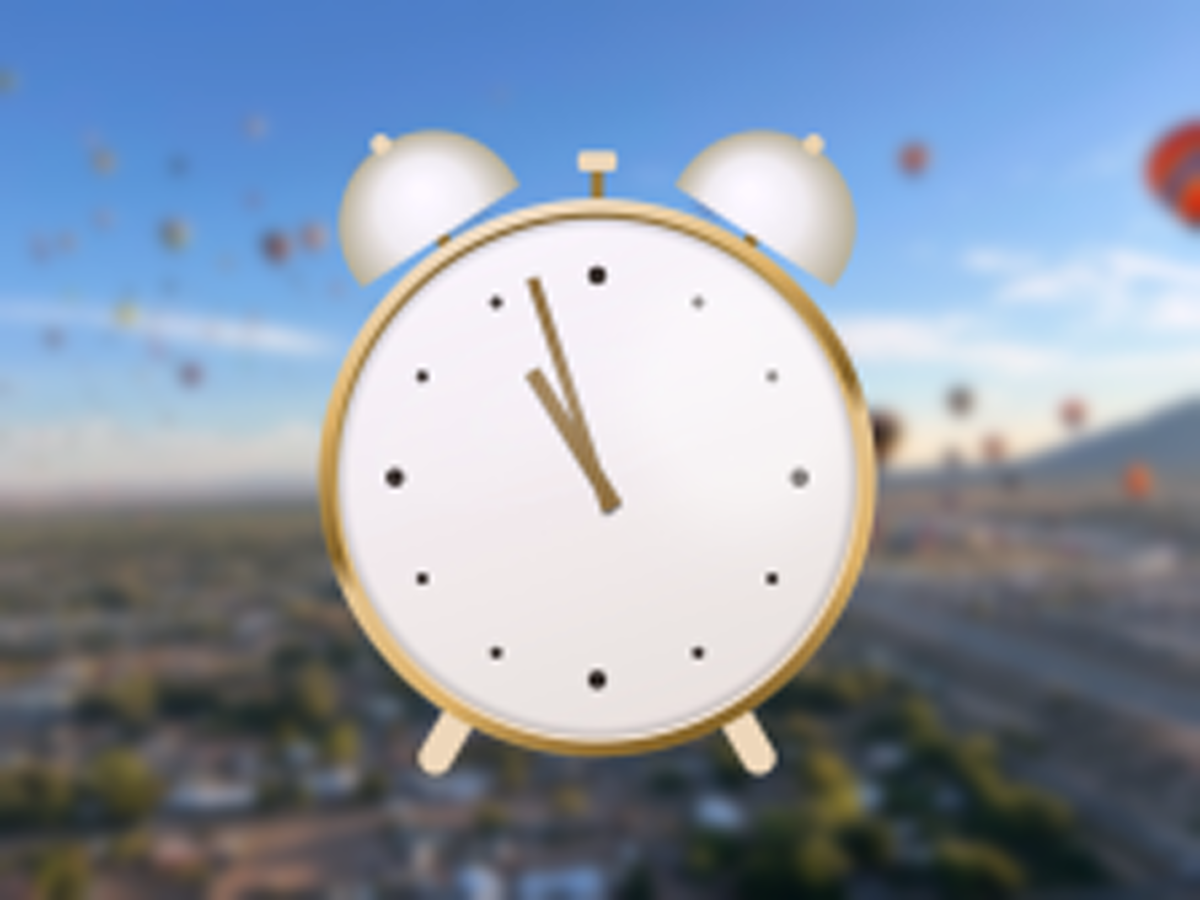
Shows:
{"hour": 10, "minute": 57}
